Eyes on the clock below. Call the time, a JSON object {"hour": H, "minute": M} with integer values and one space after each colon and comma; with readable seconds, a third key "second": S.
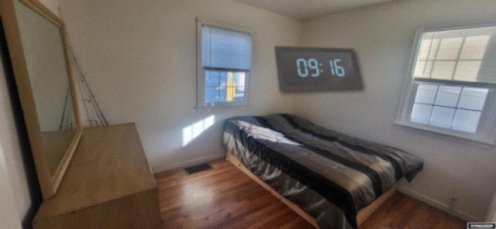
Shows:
{"hour": 9, "minute": 16}
